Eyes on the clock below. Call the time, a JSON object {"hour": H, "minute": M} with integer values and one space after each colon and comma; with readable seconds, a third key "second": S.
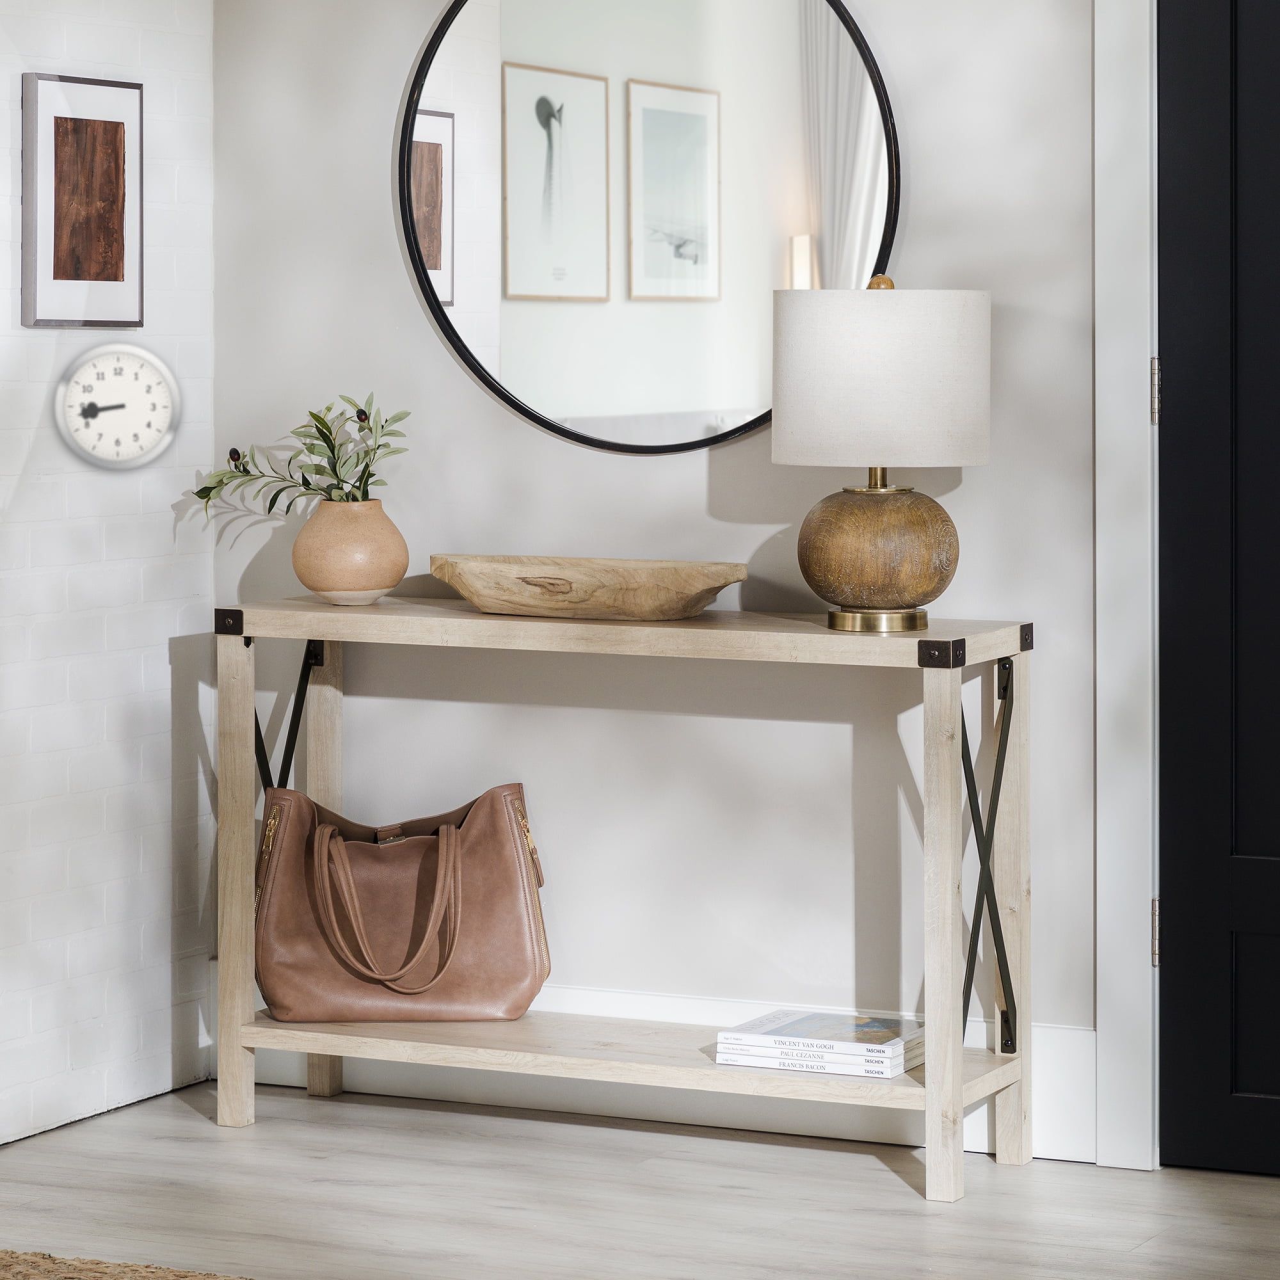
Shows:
{"hour": 8, "minute": 43}
